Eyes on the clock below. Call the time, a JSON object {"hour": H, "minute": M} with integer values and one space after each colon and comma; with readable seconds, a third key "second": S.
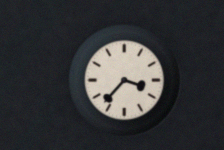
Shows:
{"hour": 3, "minute": 37}
